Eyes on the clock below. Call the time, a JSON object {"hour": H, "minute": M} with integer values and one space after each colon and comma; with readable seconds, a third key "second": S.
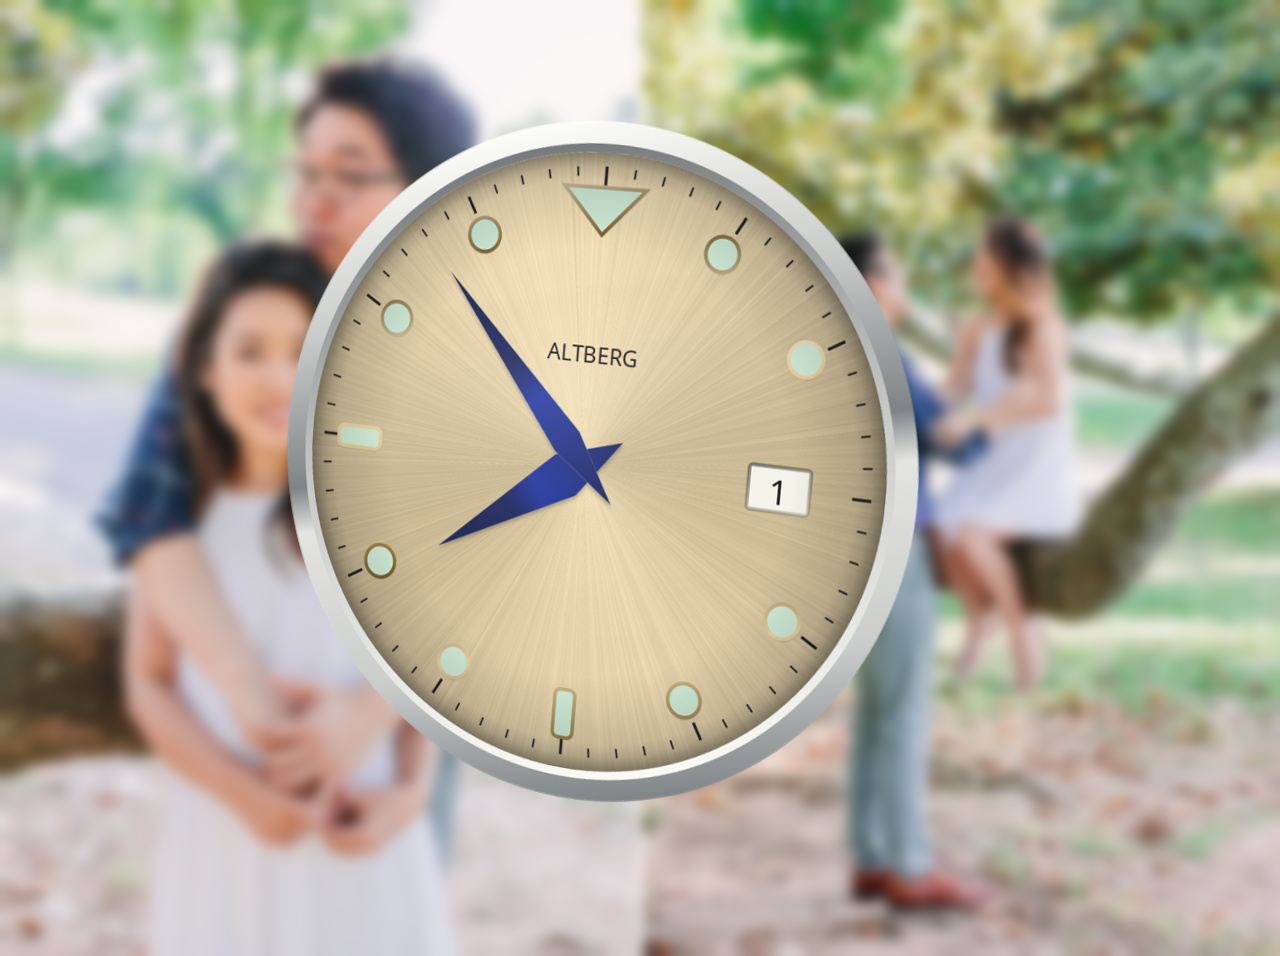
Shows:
{"hour": 7, "minute": 53}
